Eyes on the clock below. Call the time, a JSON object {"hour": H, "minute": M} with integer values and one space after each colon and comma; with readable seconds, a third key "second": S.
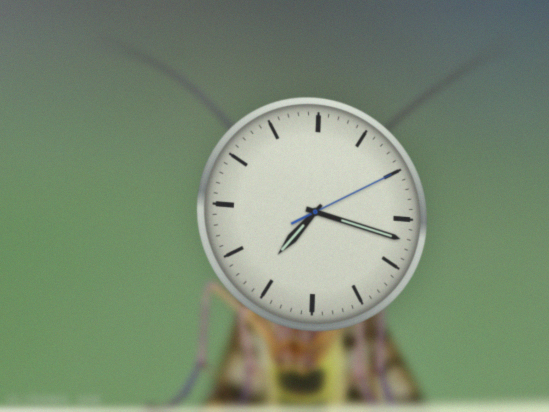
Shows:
{"hour": 7, "minute": 17, "second": 10}
